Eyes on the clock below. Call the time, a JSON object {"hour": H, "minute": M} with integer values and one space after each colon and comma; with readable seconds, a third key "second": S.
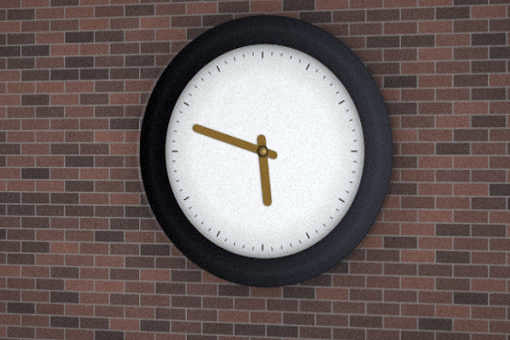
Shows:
{"hour": 5, "minute": 48}
